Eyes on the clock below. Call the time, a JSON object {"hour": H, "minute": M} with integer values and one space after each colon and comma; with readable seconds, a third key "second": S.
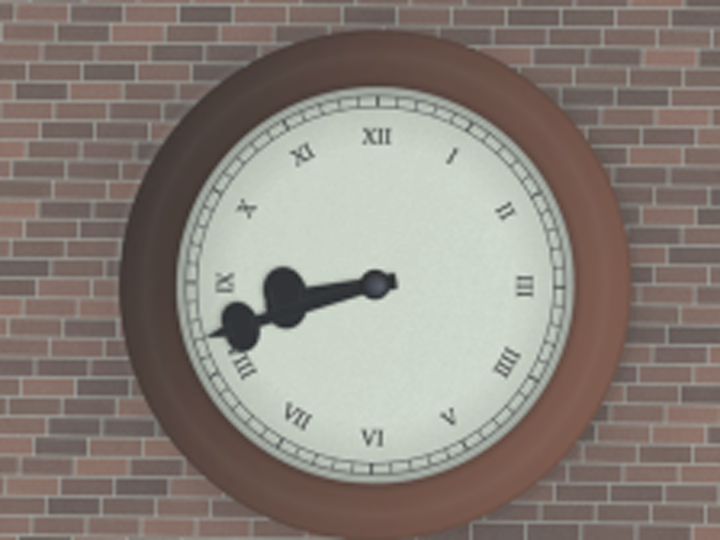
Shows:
{"hour": 8, "minute": 42}
